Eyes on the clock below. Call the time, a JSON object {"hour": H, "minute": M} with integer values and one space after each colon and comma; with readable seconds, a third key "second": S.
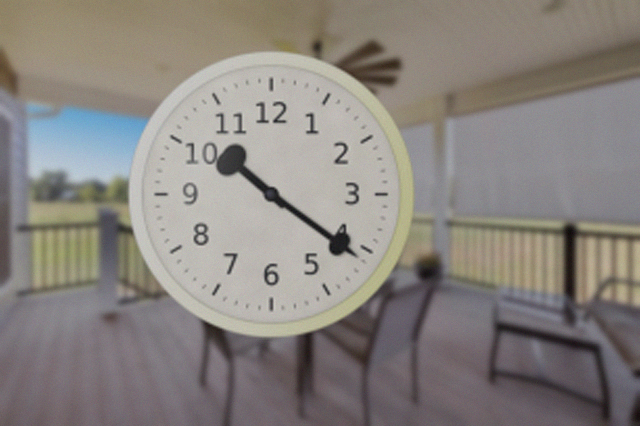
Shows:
{"hour": 10, "minute": 21}
